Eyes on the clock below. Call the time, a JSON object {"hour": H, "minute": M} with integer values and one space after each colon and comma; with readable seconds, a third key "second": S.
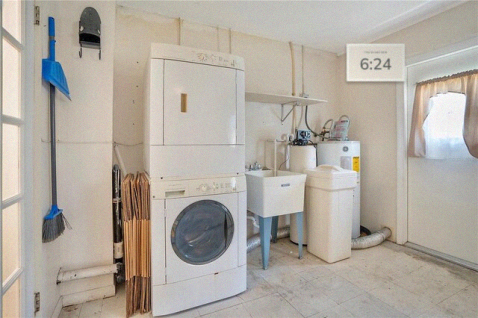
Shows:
{"hour": 6, "minute": 24}
